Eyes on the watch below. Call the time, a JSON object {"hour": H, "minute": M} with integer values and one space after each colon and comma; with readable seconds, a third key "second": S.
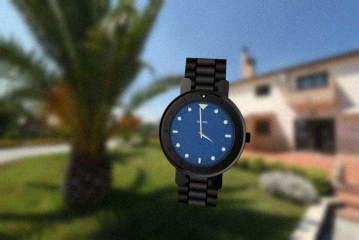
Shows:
{"hour": 3, "minute": 59}
